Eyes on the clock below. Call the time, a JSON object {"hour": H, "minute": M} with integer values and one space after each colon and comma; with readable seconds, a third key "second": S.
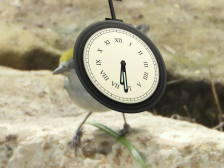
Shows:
{"hour": 6, "minute": 31}
